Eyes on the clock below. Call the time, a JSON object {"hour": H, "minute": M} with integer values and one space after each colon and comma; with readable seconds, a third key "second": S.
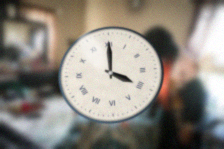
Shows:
{"hour": 4, "minute": 0}
